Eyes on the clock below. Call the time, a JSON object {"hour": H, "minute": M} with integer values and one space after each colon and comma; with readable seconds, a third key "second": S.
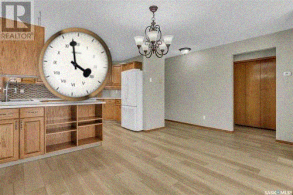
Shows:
{"hour": 3, "minute": 58}
